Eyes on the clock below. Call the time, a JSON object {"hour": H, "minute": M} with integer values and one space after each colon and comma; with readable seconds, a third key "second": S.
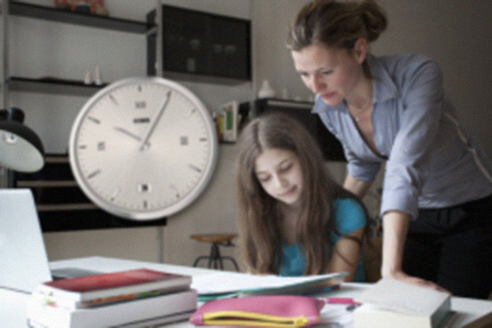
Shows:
{"hour": 10, "minute": 5}
